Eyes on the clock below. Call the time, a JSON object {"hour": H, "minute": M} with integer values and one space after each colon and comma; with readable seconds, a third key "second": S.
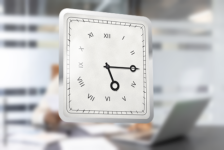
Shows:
{"hour": 5, "minute": 15}
